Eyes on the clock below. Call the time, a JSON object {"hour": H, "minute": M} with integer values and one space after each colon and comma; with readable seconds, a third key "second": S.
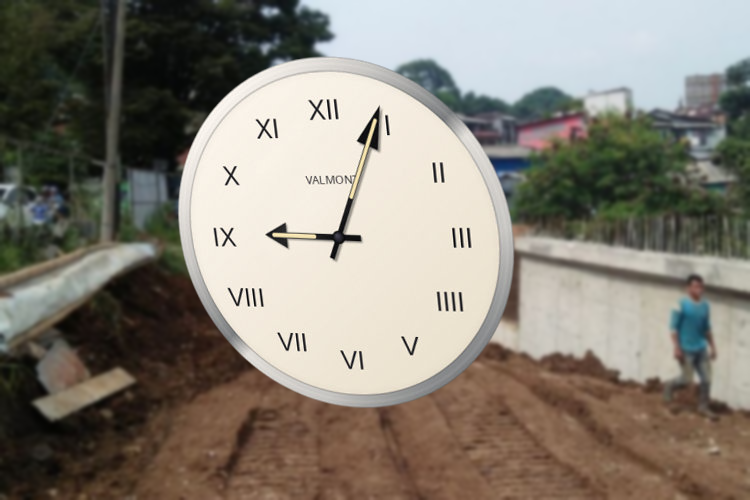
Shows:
{"hour": 9, "minute": 4}
